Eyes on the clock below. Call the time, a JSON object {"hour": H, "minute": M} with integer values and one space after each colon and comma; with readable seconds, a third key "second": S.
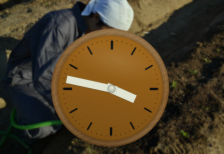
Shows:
{"hour": 3, "minute": 47}
